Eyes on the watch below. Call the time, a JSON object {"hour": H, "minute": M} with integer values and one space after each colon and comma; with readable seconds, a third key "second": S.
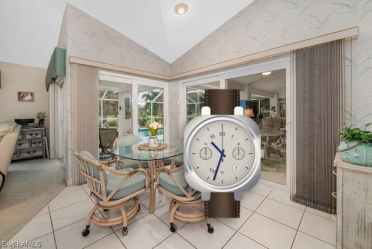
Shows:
{"hour": 10, "minute": 33}
